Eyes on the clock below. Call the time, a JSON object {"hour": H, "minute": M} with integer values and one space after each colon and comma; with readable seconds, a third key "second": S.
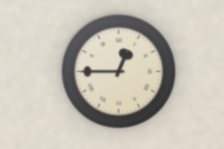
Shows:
{"hour": 12, "minute": 45}
